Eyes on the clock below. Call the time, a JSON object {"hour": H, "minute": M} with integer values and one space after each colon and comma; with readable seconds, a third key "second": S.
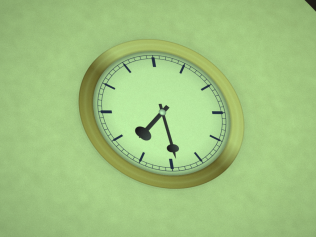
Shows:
{"hour": 7, "minute": 29}
